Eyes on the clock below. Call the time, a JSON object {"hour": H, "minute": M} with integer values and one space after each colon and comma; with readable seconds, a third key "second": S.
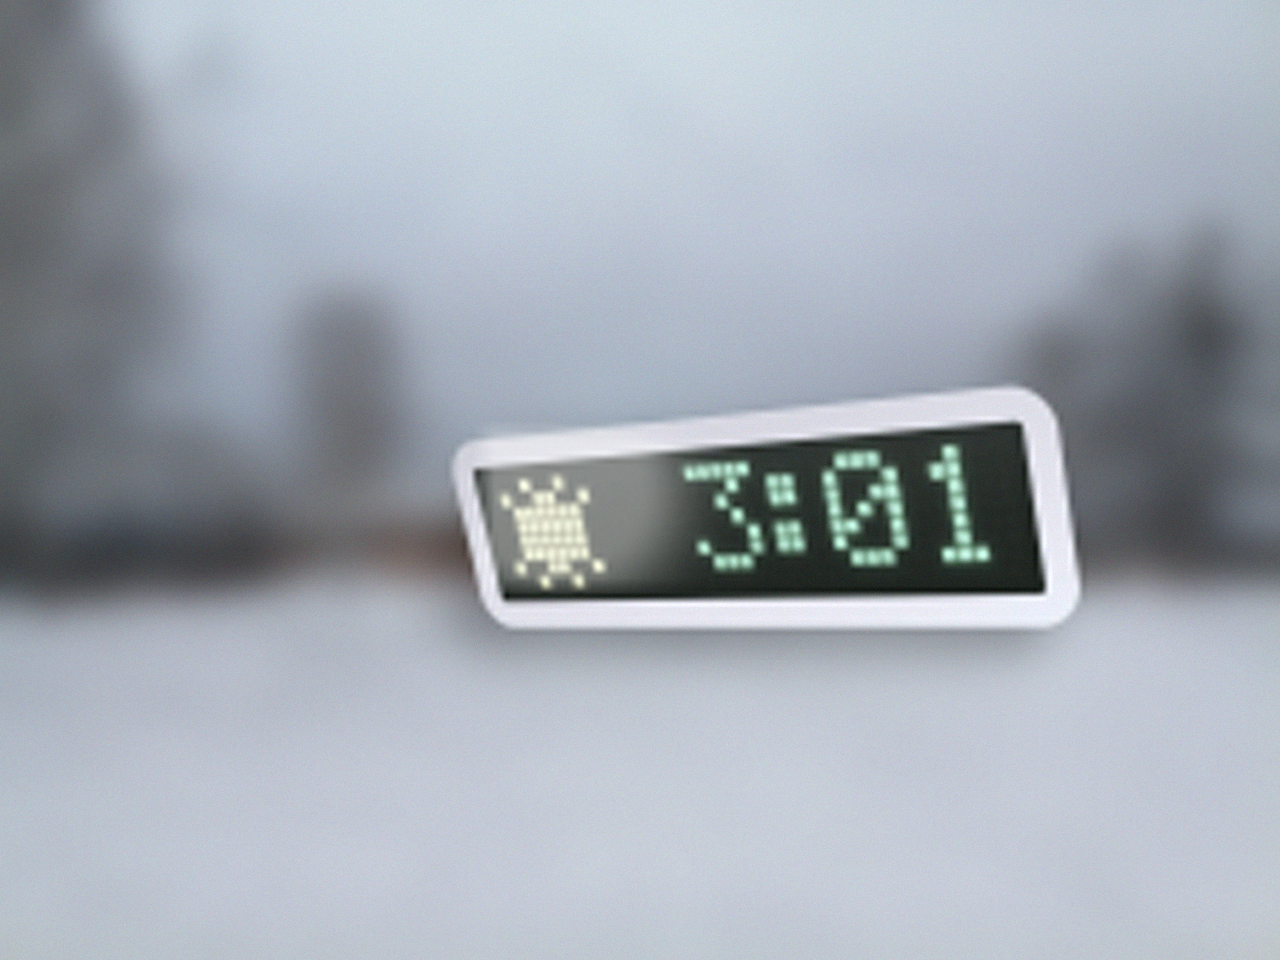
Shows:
{"hour": 3, "minute": 1}
